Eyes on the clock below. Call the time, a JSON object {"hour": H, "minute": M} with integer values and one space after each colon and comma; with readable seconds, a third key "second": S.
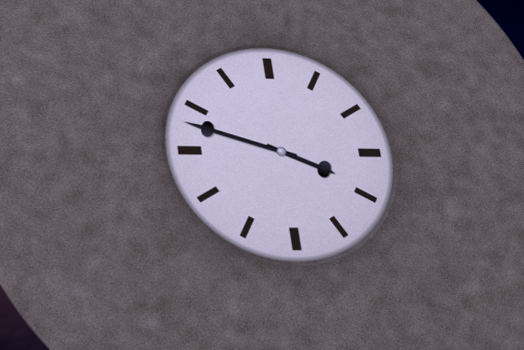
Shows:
{"hour": 3, "minute": 48}
